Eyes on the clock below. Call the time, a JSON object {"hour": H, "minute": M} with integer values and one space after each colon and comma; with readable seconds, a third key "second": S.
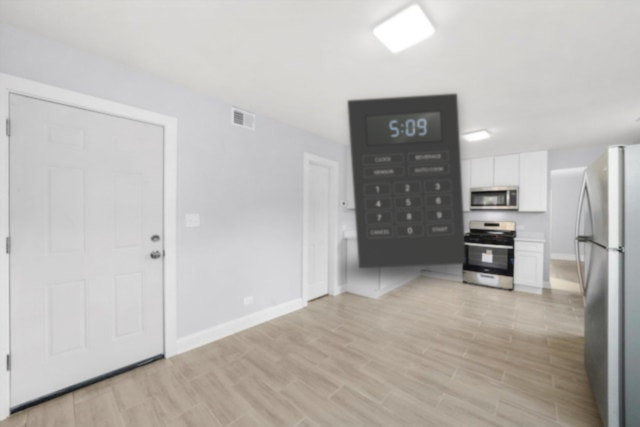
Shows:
{"hour": 5, "minute": 9}
